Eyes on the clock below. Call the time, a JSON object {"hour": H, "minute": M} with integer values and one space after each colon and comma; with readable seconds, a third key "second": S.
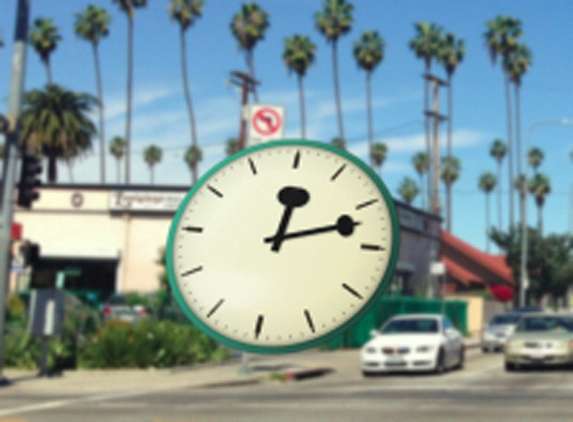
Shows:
{"hour": 12, "minute": 12}
